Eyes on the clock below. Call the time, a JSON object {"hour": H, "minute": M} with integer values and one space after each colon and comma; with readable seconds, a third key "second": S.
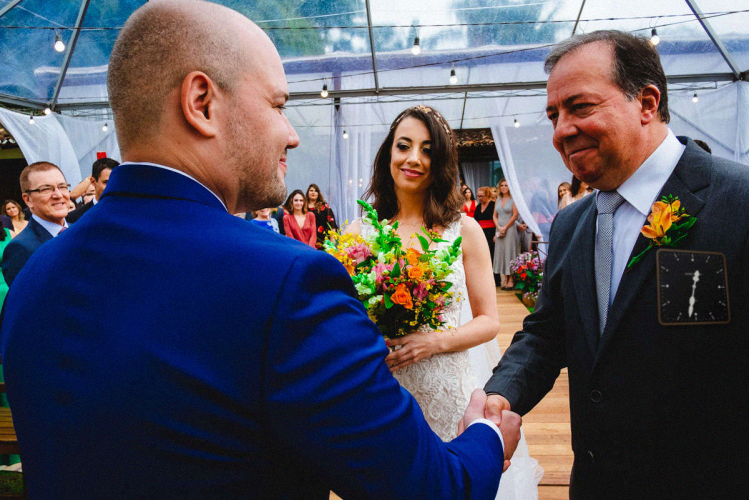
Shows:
{"hour": 12, "minute": 32}
